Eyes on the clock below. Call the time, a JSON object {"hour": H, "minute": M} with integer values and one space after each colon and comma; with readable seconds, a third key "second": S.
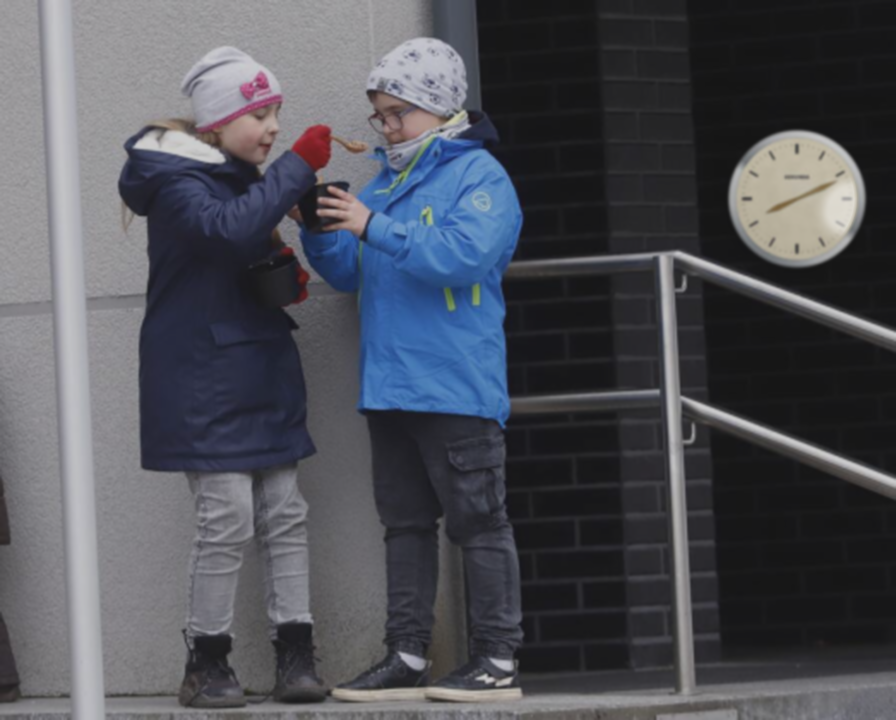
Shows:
{"hour": 8, "minute": 11}
